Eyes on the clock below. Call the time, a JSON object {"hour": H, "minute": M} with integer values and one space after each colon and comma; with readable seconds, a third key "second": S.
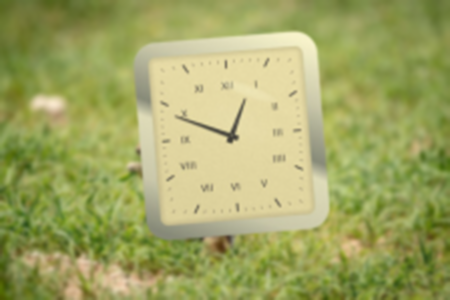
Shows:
{"hour": 12, "minute": 49}
